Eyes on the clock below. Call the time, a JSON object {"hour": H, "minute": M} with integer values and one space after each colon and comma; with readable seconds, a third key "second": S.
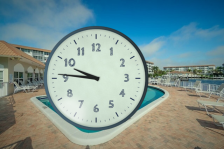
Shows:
{"hour": 9, "minute": 46}
